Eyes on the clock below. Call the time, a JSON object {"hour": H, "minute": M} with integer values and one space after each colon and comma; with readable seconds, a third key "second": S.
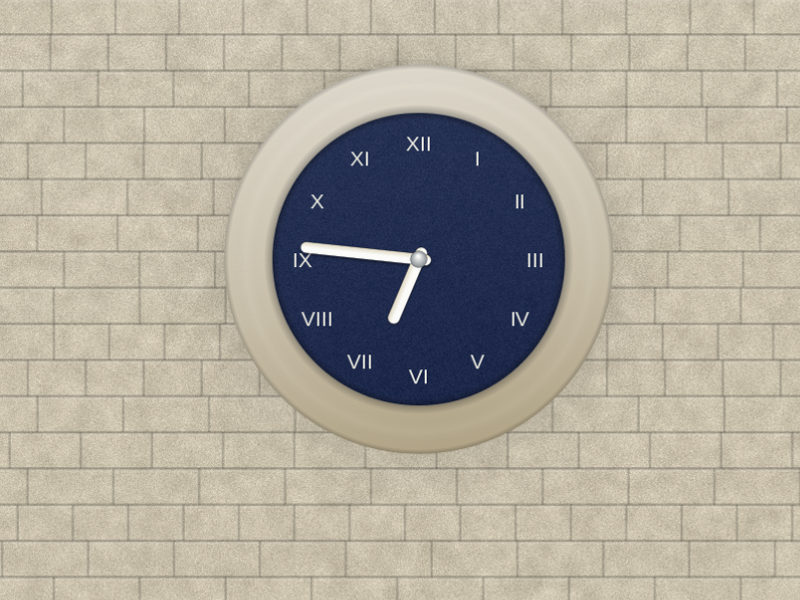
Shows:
{"hour": 6, "minute": 46}
